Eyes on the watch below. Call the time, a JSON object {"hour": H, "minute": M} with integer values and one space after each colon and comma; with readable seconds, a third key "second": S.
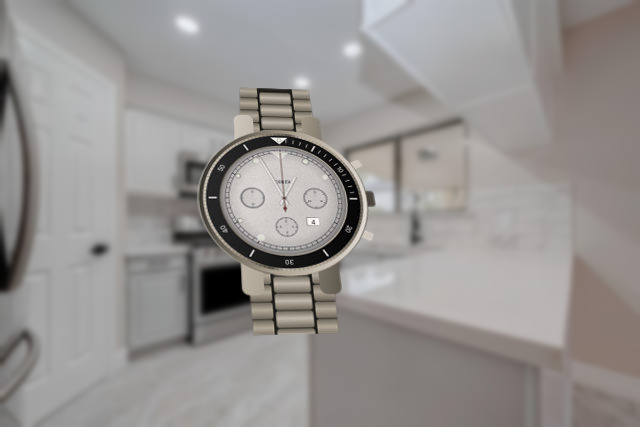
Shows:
{"hour": 12, "minute": 56}
